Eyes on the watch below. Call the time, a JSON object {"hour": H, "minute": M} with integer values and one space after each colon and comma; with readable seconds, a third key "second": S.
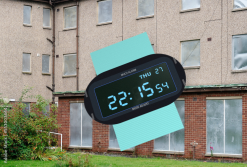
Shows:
{"hour": 22, "minute": 15, "second": 54}
